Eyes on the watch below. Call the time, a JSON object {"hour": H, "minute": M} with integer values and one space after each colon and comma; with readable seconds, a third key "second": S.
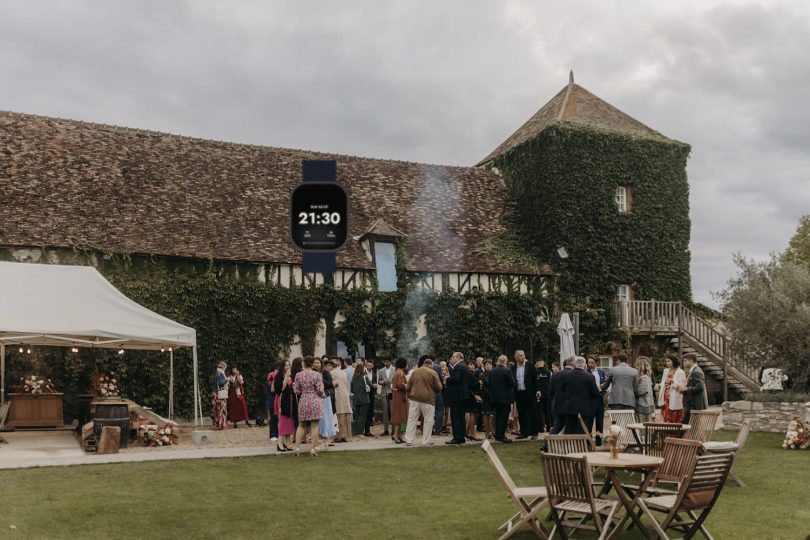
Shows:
{"hour": 21, "minute": 30}
